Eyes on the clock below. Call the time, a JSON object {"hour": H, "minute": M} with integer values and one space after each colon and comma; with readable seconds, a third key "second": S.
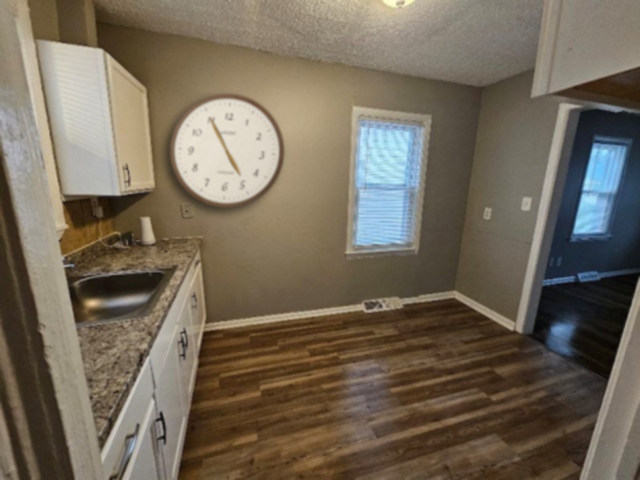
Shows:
{"hour": 4, "minute": 55}
